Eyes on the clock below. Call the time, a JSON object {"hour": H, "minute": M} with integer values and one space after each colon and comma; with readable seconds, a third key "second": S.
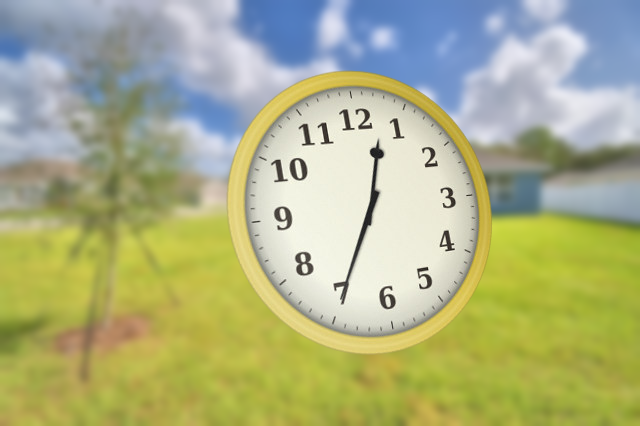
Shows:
{"hour": 12, "minute": 35}
